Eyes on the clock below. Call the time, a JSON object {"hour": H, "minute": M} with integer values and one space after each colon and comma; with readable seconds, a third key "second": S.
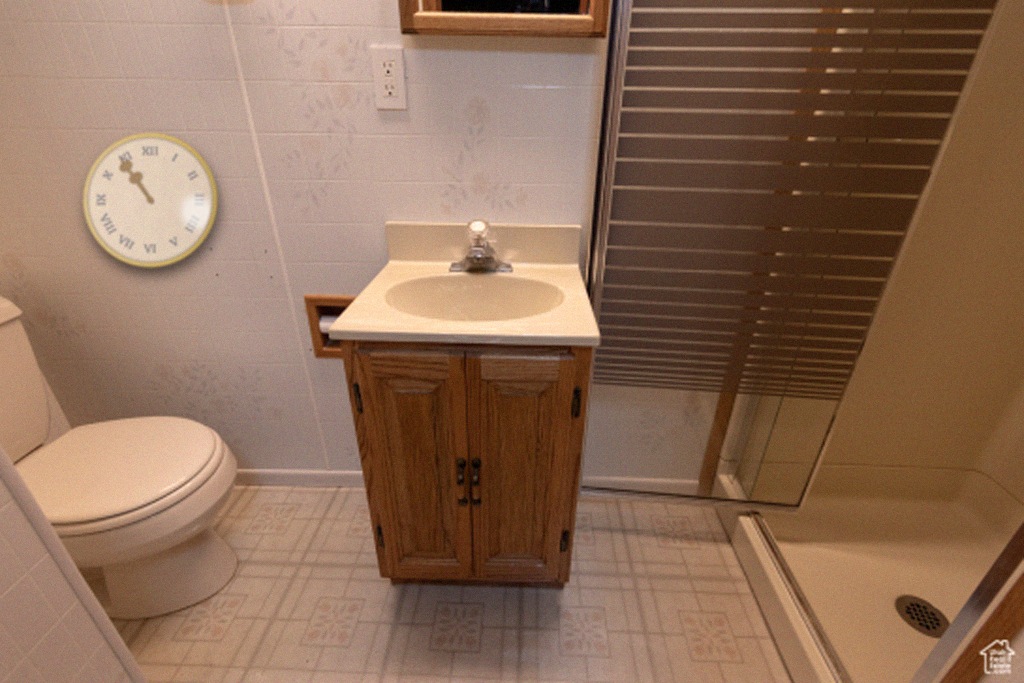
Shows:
{"hour": 10, "minute": 54}
